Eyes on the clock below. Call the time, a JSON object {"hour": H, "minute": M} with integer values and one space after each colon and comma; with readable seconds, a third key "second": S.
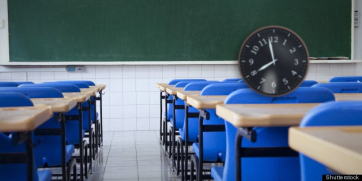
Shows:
{"hour": 7, "minute": 58}
